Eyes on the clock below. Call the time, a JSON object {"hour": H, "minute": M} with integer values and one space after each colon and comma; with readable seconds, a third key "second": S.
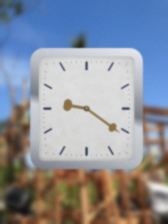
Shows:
{"hour": 9, "minute": 21}
